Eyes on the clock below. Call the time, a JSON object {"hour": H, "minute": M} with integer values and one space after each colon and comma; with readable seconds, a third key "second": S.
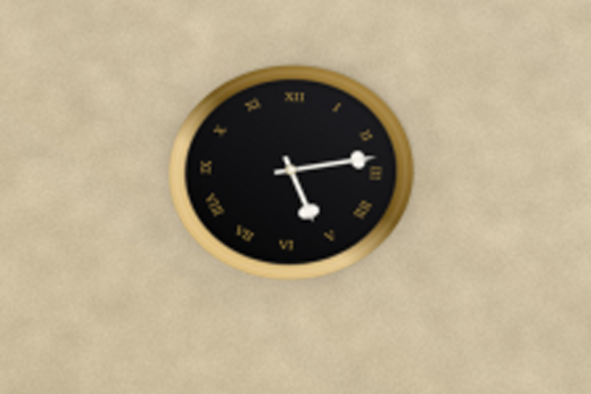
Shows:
{"hour": 5, "minute": 13}
